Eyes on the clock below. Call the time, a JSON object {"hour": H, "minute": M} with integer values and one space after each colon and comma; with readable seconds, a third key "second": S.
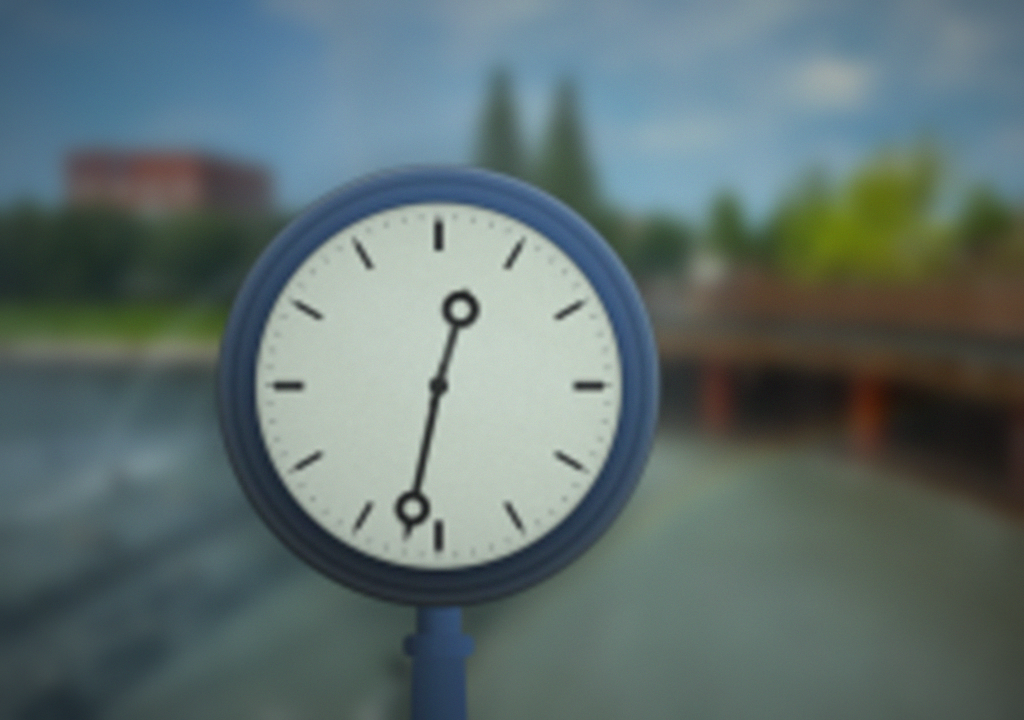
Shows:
{"hour": 12, "minute": 32}
